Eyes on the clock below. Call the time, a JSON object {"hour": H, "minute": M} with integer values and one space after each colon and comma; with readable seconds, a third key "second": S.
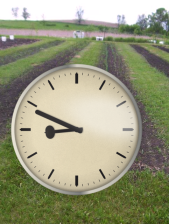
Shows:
{"hour": 8, "minute": 49}
